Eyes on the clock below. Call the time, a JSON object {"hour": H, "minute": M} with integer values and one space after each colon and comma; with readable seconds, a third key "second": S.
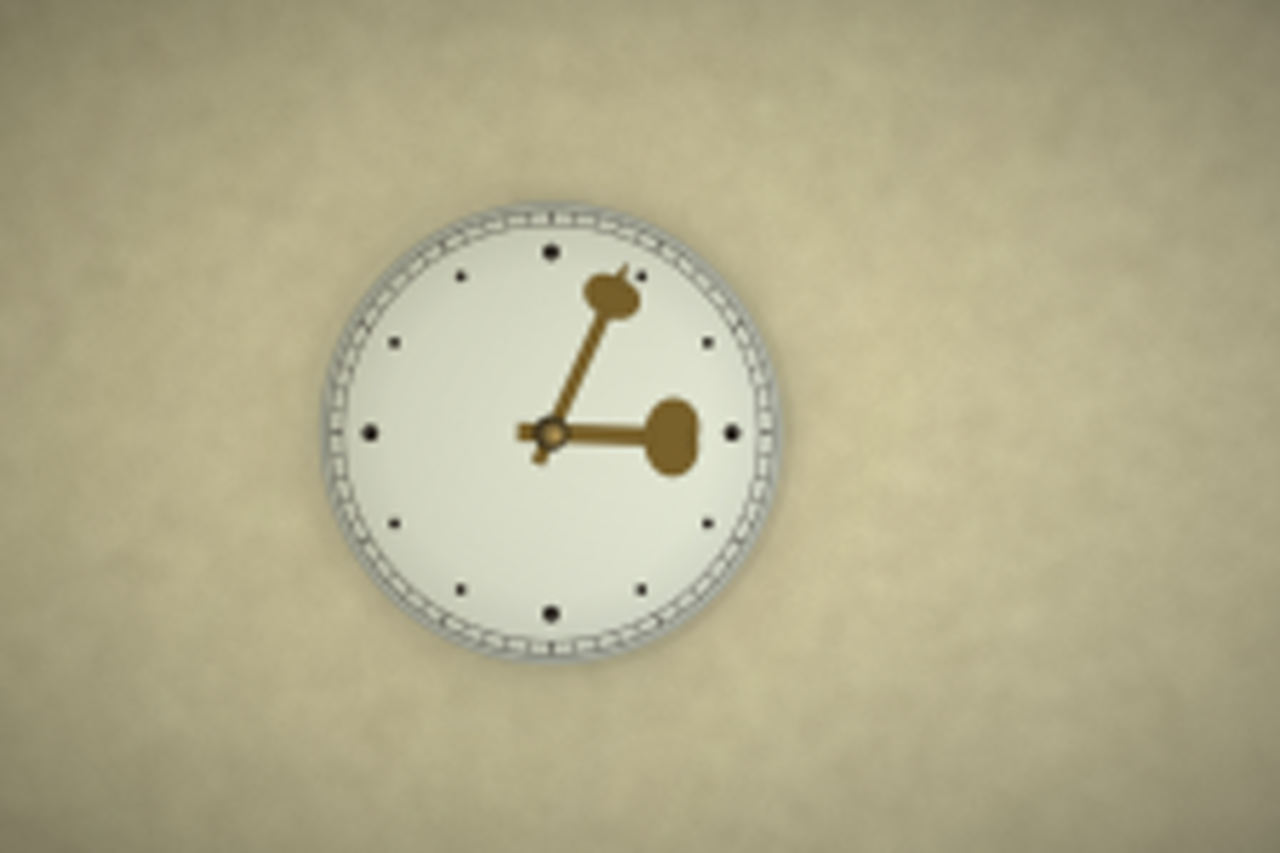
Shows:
{"hour": 3, "minute": 4}
